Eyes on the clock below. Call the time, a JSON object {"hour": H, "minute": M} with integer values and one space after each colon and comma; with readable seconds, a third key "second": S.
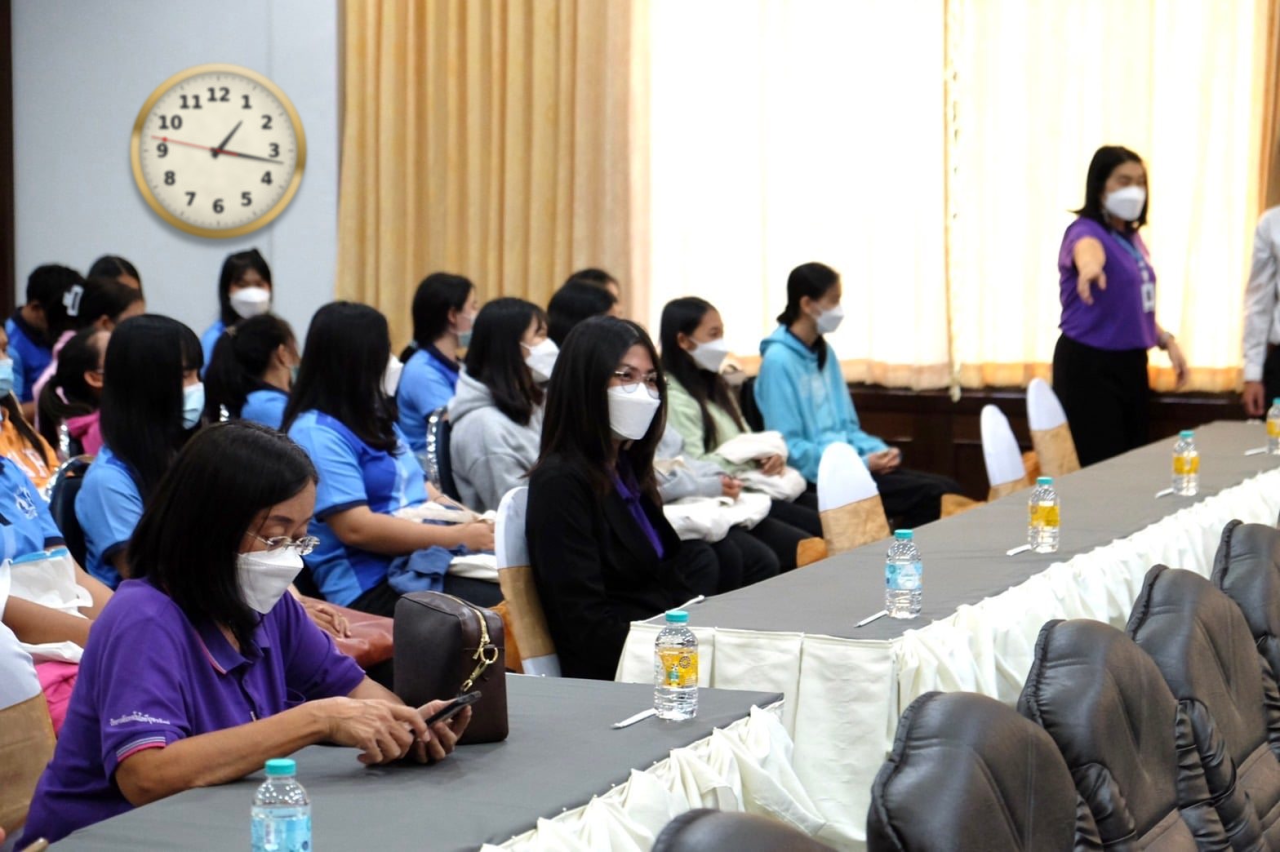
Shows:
{"hour": 1, "minute": 16, "second": 47}
